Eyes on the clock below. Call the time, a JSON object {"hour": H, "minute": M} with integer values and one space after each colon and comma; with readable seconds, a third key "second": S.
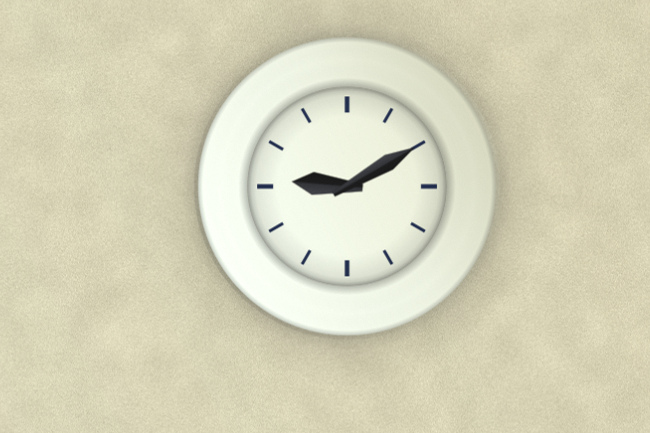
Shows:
{"hour": 9, "minute": 10}
